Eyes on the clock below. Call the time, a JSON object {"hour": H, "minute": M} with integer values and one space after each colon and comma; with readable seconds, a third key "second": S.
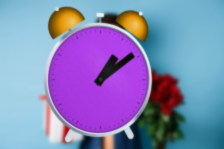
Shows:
{"hour": 1, "minute": 9}
